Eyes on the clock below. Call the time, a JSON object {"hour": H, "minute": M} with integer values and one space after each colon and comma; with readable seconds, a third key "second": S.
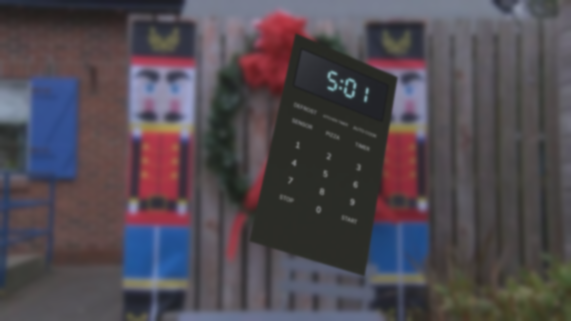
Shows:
{"hour": 5, "minute": 1}
